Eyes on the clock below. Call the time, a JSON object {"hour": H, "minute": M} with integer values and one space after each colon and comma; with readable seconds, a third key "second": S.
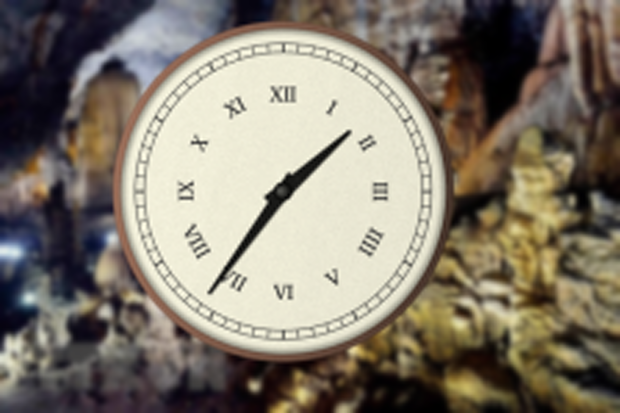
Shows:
{"hour": 1, "minute": 36}
